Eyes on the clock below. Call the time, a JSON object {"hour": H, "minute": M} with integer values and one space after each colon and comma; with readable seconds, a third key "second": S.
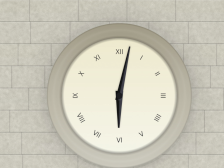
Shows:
{"hour": 6, "minute": 2}
